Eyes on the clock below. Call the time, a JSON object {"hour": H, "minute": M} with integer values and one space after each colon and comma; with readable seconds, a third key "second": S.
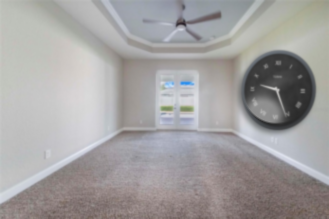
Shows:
{"hour": 9, "minute": 26}
